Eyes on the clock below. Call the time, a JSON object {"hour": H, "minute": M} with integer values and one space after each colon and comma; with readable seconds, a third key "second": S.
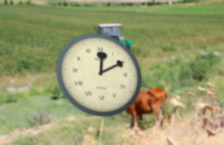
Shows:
{"hour": 12, "minute": 10}
